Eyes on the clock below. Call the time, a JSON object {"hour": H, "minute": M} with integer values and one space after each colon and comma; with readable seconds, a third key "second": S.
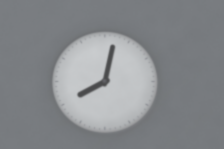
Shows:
{"hour": 8, "minute": 2}
